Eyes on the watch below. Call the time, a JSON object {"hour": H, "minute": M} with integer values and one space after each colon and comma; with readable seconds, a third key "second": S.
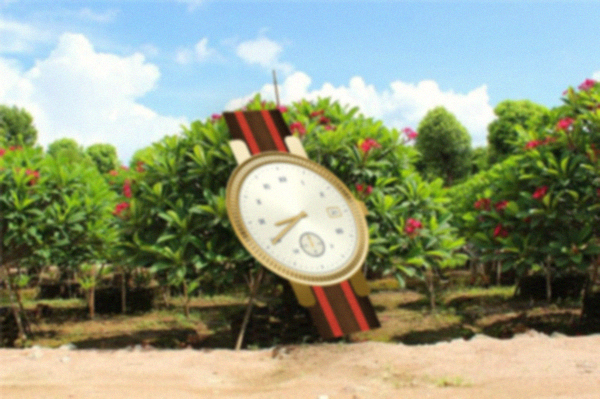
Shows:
{"hour": 8, "minute": 40}
